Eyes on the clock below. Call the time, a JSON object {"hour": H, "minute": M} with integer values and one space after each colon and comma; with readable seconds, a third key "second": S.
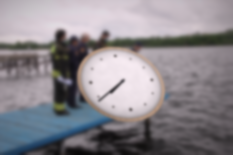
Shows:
{"hour": 7, "minute": 39}
